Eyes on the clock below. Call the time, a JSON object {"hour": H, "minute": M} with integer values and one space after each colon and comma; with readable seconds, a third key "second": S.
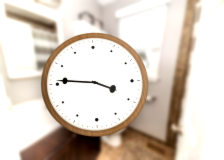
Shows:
{"hour": 3, "minute": 46}
